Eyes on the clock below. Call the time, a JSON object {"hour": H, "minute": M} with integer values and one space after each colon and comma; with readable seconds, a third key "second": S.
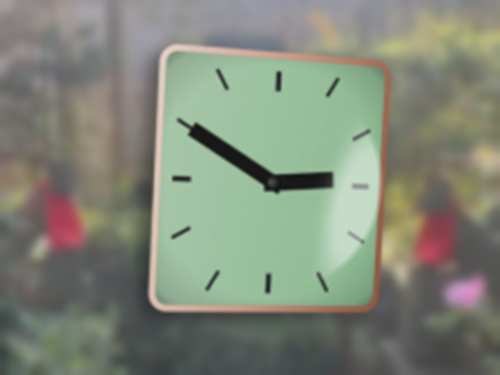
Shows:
{"hour": 2, "minute": 50}
